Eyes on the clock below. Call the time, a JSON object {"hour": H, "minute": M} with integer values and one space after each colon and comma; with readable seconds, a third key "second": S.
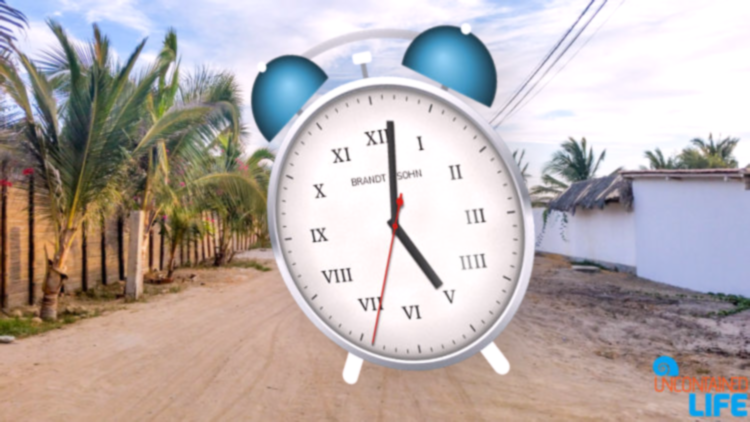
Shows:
{"hour": 5, "minute": 1, "second": 34}
